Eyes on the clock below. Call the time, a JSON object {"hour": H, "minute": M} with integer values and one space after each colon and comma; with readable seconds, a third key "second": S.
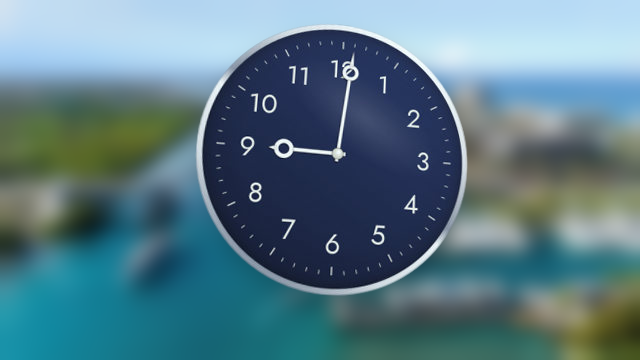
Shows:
{"hour": 9, "minute": 1}
